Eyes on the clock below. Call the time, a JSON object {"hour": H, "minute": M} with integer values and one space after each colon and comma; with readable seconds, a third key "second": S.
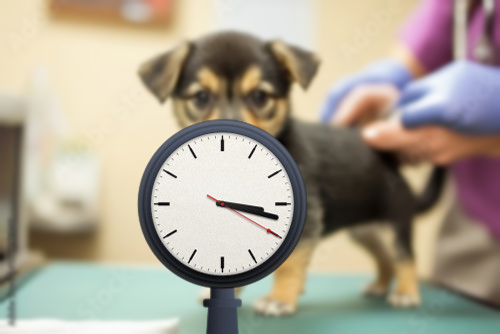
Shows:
{"hour": 3, "minute": 17, "second": 20}
